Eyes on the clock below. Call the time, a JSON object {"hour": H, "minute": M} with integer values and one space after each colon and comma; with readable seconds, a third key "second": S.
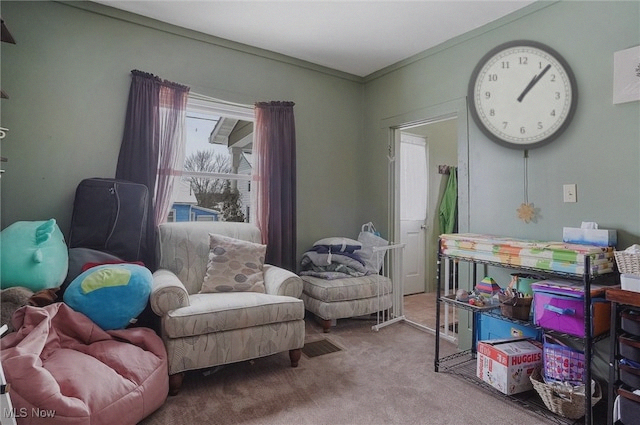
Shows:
{"hour": 1, "minute": 7}
